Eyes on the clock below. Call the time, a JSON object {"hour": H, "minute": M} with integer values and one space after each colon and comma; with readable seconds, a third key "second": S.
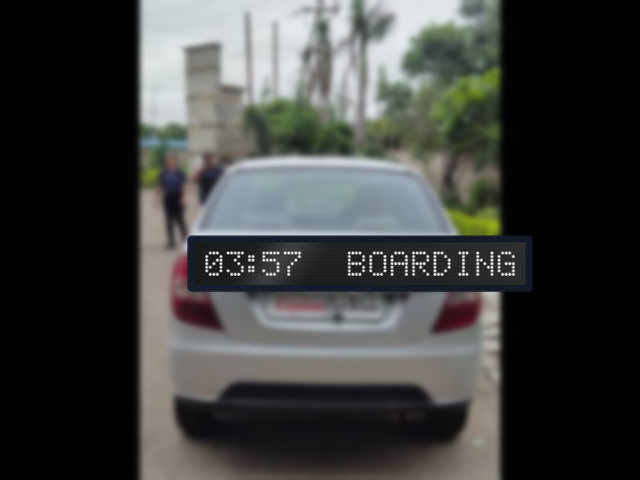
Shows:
{"hour": 3, "minute": 57}
